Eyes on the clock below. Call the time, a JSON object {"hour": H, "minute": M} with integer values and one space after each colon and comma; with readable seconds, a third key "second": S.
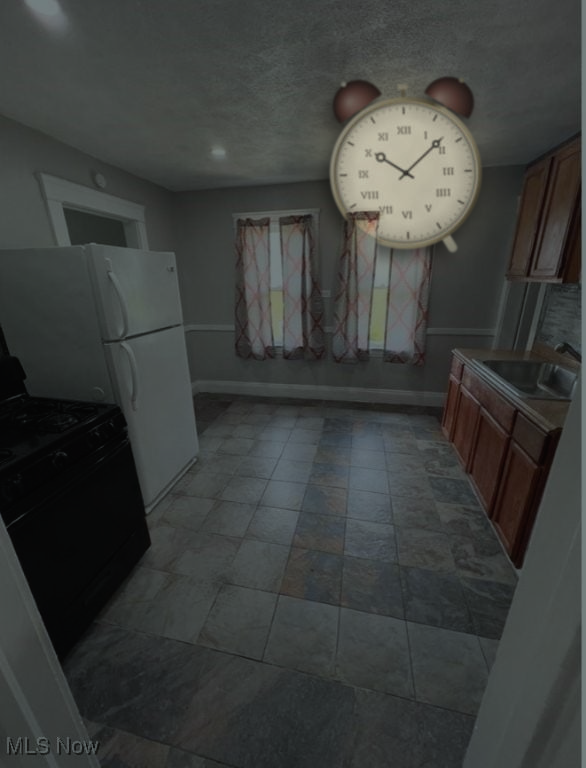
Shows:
{"hour": 10, "minute": 8}
